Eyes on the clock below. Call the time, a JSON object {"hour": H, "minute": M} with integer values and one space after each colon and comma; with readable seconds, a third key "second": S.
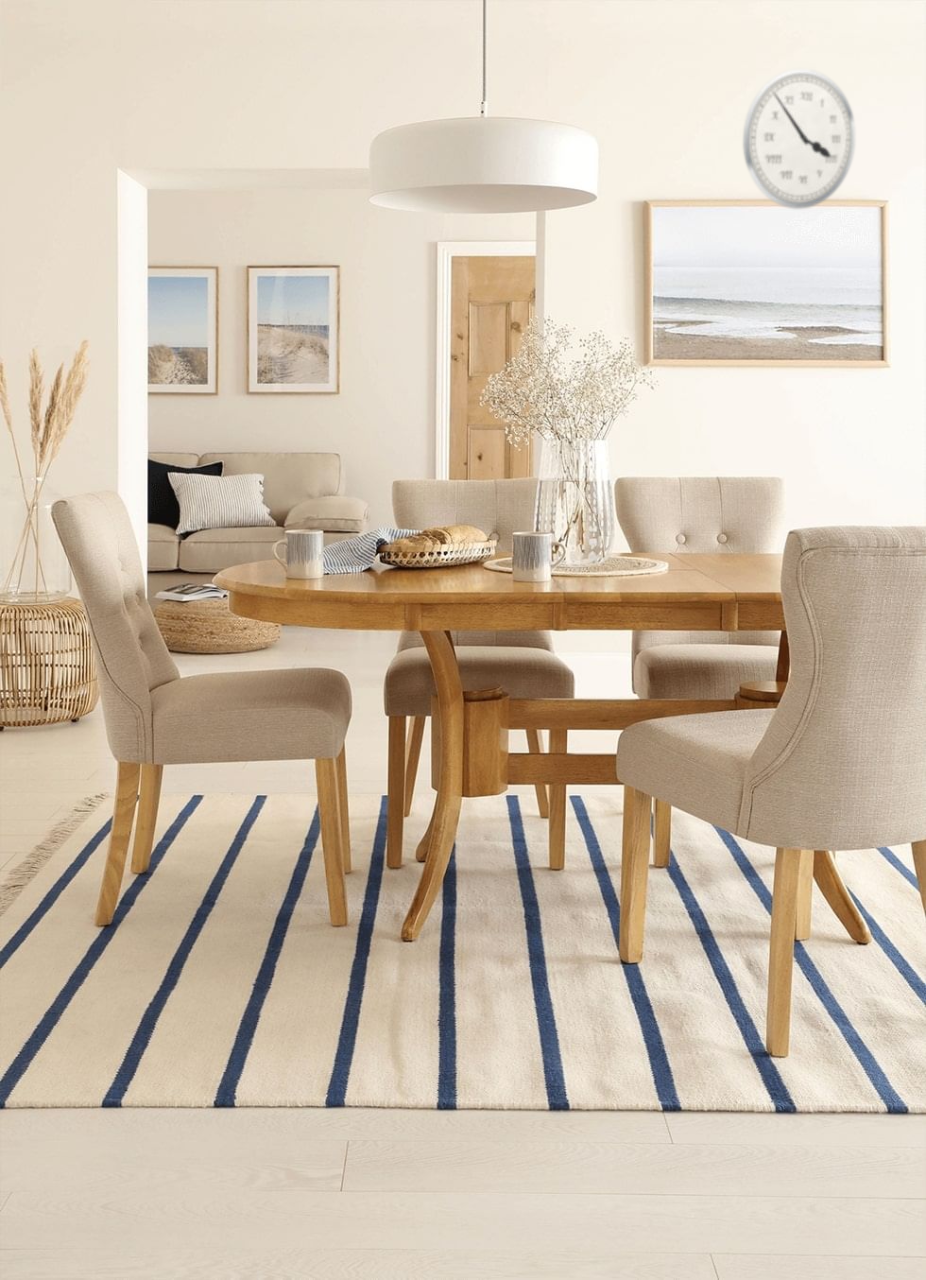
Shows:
{"hour": 3, "minute": 53}
